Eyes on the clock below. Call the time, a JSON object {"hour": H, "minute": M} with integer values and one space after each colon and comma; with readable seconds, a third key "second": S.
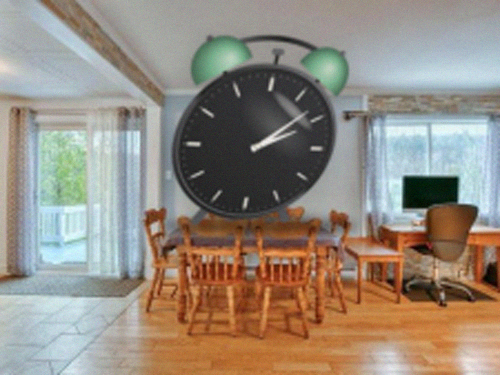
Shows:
{"hour": 2, "minute": 8}
